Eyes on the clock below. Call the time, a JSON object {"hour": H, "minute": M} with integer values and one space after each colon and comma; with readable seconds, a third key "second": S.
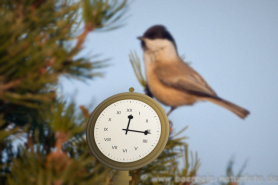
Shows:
{"hour": 12, "minute": 16}
